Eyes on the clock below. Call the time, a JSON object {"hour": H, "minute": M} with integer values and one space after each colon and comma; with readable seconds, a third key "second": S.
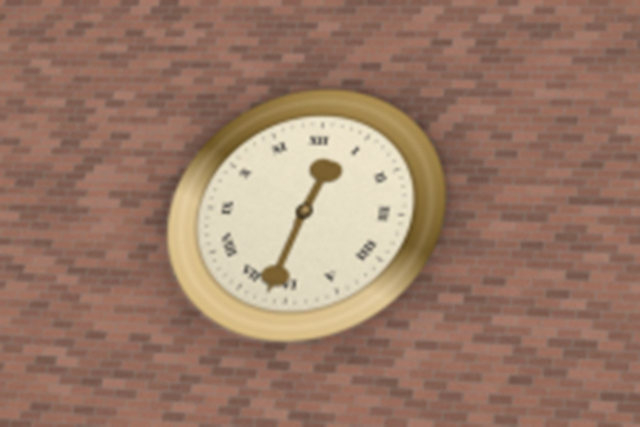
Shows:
{"hour": 12, "minute": 32}
